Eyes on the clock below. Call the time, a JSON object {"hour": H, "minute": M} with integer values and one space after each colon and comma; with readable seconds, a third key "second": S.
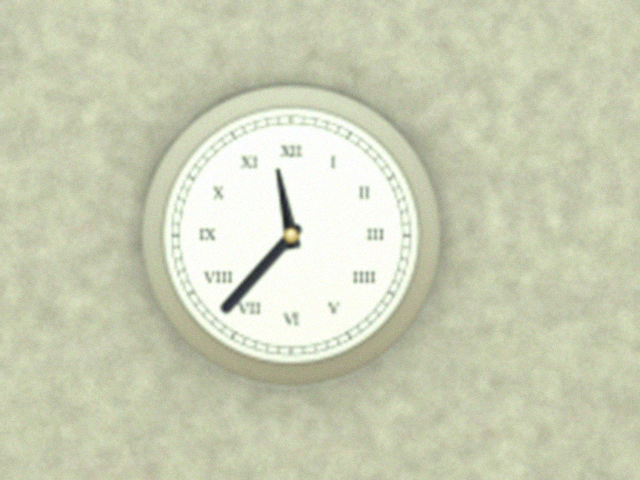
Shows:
{"hour": 11, "minute": 37}
